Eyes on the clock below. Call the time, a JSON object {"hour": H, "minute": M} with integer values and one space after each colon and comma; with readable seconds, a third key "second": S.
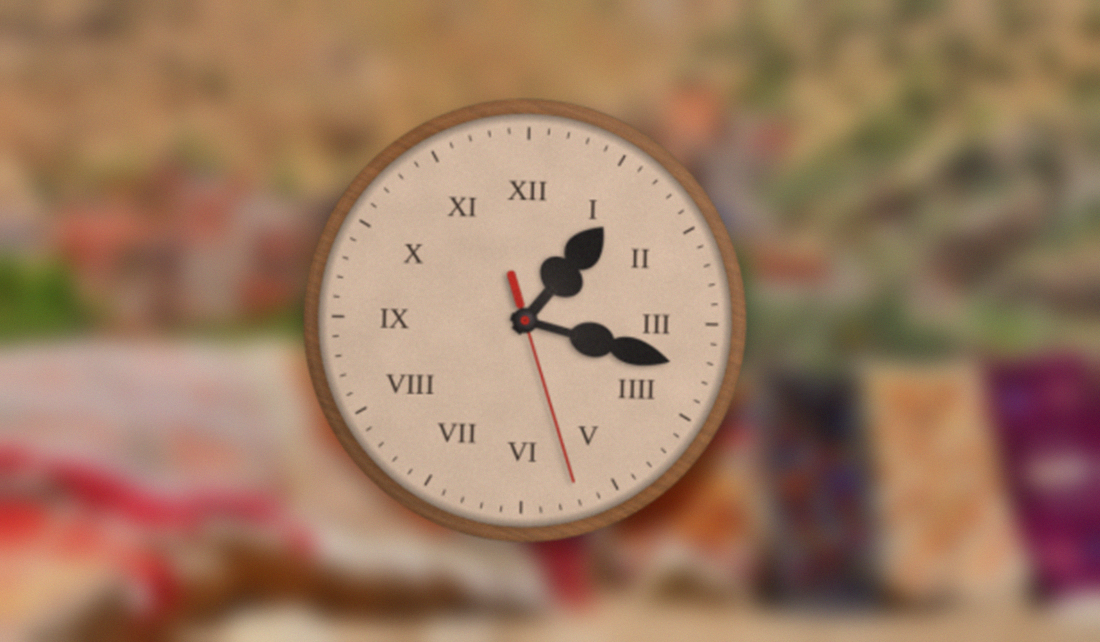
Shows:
{"hour": 1, "minute": 17, "second": 27}
